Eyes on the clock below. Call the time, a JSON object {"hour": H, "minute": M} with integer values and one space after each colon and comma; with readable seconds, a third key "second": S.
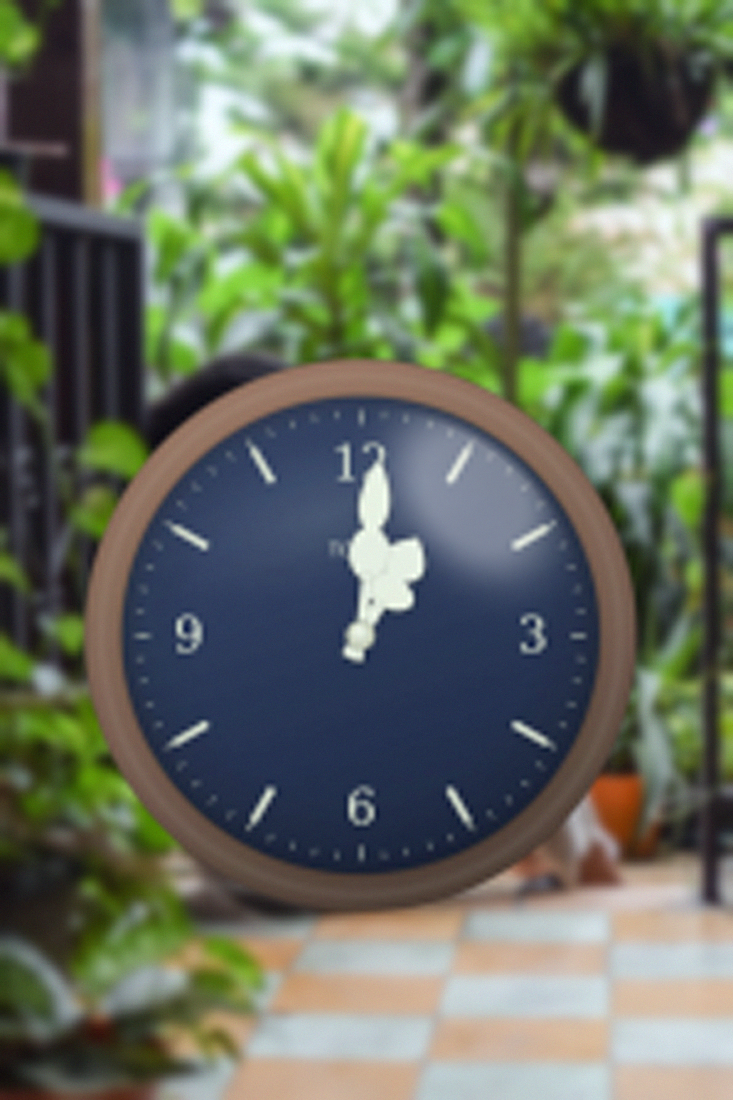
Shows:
{"hour": 1, "minute": 1}
